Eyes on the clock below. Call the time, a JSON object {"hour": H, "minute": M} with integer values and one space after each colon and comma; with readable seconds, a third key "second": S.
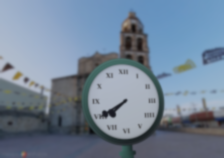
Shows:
{"hour": 7, "minute": 40}
